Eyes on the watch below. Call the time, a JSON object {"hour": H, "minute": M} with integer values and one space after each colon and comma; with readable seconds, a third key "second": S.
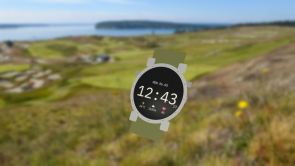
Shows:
{"hour": 12, "minute": 43}
